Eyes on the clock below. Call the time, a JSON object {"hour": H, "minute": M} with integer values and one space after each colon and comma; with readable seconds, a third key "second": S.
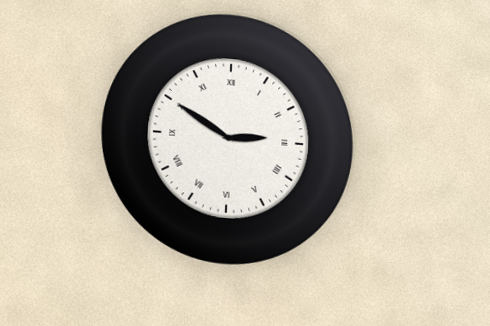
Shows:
{"hour": 2, "minute": 50}
